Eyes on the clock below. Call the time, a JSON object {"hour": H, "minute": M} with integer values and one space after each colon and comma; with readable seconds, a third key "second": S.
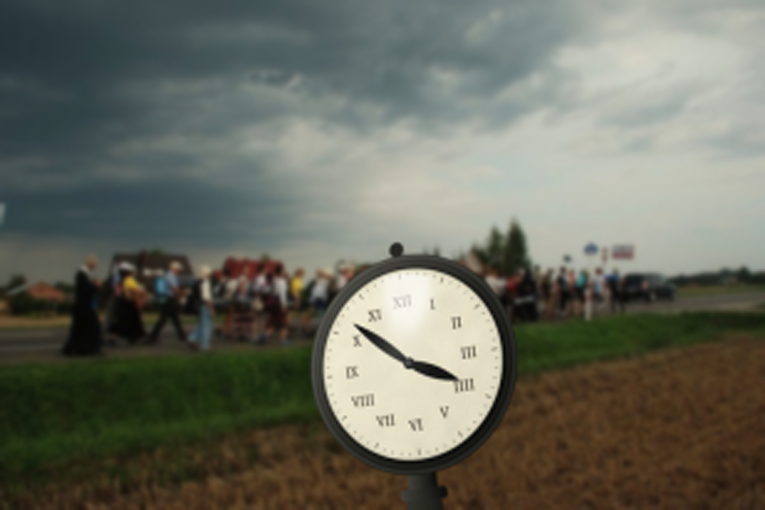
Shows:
{"hour": 3, "minute": 52}
